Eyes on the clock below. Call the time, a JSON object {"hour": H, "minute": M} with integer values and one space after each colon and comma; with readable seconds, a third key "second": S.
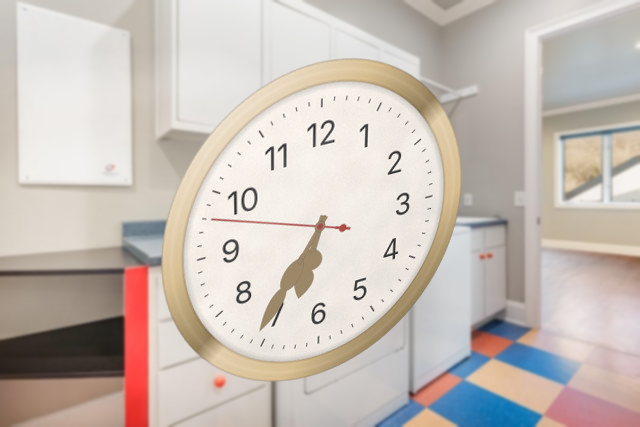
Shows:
{"hour": 6, "minute": 35, "second": 48}
